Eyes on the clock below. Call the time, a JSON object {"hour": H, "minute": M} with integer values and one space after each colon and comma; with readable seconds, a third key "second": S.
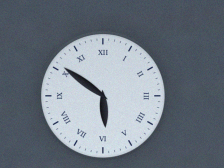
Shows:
{"hour": 5, "minute": 51}
